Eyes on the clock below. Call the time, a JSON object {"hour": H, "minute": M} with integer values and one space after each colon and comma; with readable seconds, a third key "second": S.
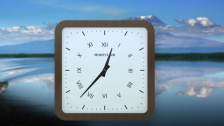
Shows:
{"hour": 12, "minute": 37}
